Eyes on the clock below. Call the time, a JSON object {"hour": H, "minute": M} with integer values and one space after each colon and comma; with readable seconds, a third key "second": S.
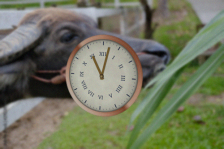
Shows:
{"hour": 11, "minute": 2}
